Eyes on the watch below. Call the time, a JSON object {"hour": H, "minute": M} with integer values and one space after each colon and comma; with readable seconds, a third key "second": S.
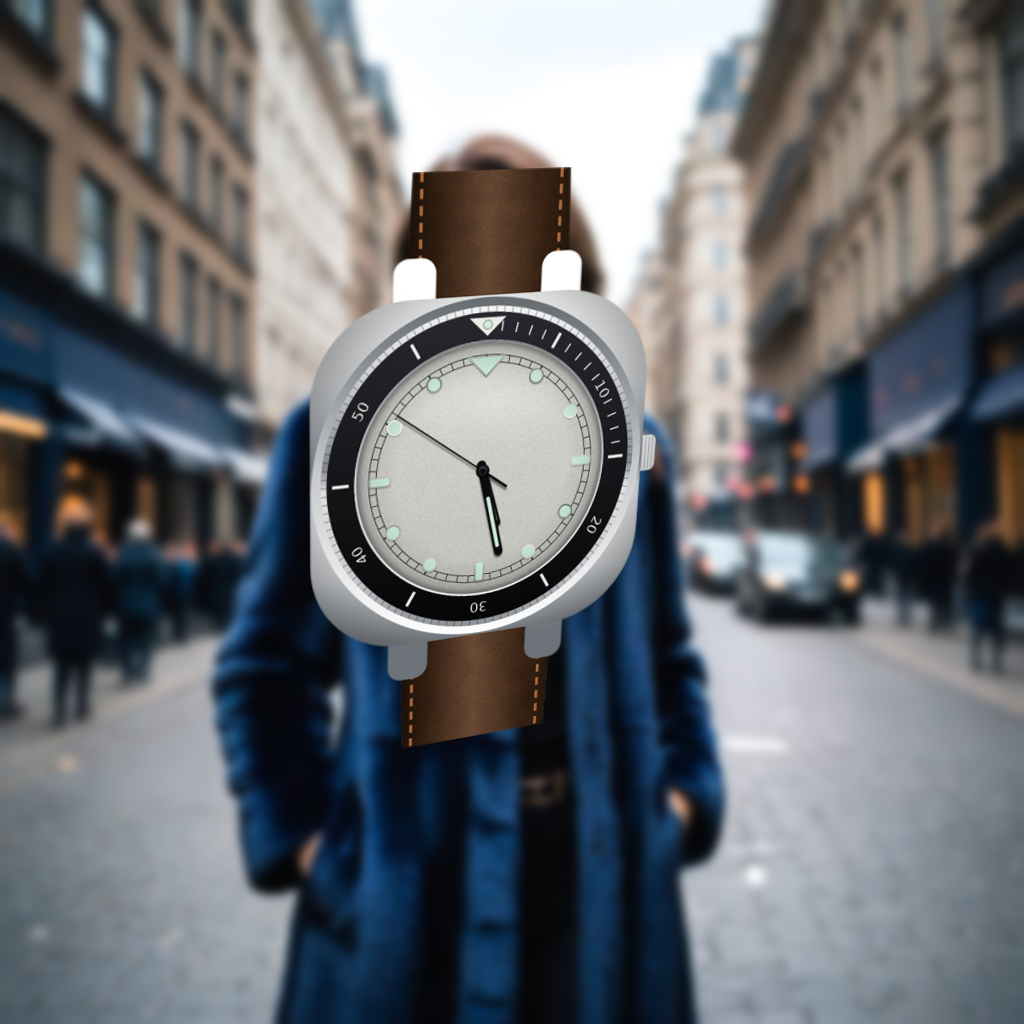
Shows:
{"hour": 5, "minute": 27, "second": 51}
